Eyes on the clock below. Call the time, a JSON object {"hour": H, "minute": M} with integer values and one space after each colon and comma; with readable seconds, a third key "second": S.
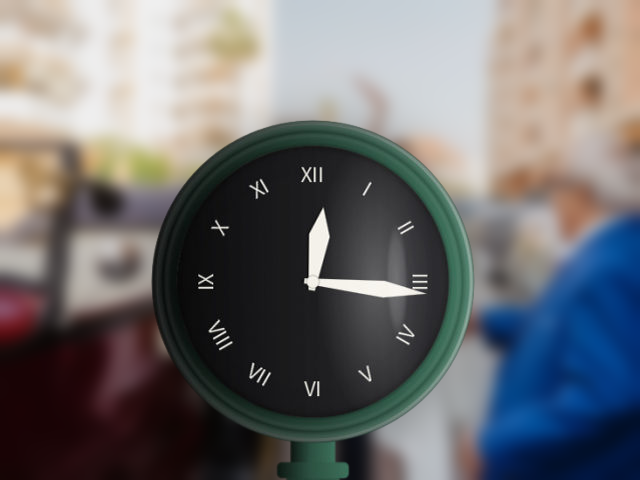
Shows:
{"hour": 12, "minute": 16}
